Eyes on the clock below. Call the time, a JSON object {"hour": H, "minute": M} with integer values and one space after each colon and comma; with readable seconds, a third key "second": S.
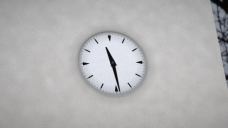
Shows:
{"hour": 11, "minute": 29}
